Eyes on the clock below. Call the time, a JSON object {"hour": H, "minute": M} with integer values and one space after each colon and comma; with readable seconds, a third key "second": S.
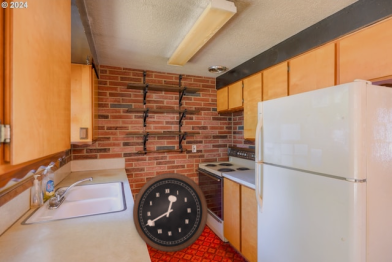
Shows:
{"hour": 12, "minute": 41}
